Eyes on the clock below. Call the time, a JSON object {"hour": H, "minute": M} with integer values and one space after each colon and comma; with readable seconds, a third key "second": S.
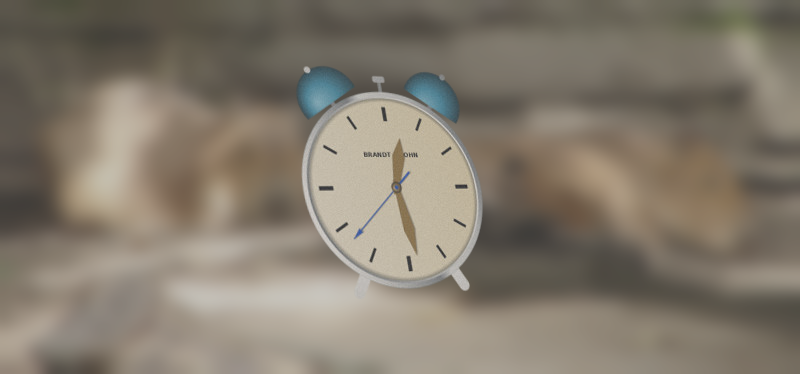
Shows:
{"hour": 12, "minute": 28, "second": 38}
